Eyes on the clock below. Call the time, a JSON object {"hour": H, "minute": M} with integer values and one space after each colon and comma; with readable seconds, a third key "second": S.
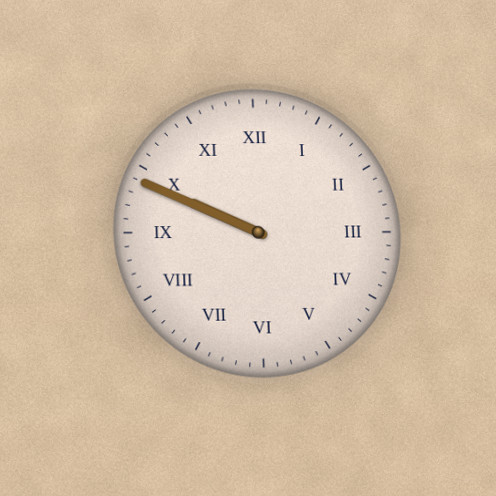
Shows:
{"hour": 9, "minute": 49}
